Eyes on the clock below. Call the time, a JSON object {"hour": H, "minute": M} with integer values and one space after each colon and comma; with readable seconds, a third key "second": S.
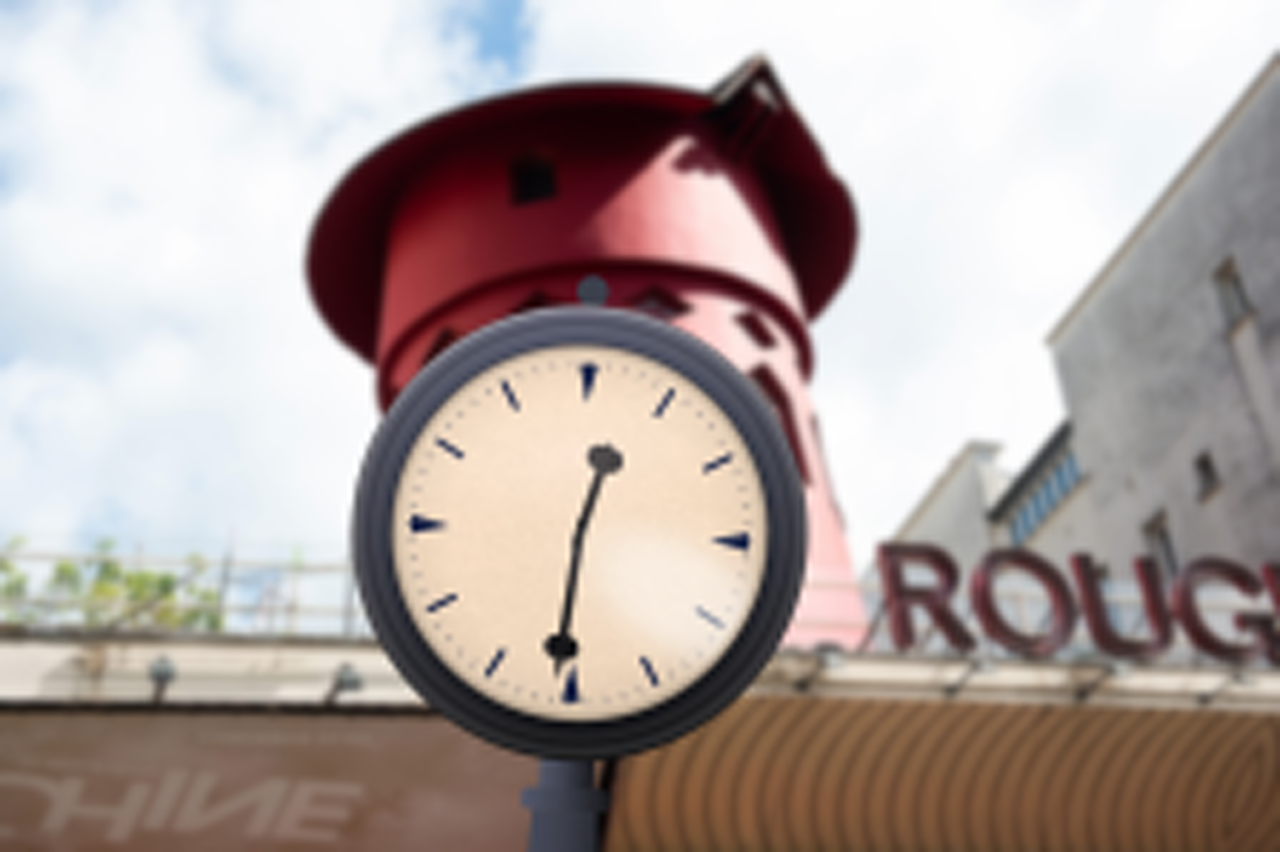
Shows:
{"hour": 12, "minute": 31}
